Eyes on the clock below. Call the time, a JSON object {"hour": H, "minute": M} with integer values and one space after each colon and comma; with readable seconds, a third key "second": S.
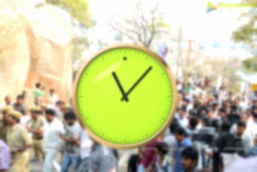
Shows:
{"hour": 11, "minute": 7}
